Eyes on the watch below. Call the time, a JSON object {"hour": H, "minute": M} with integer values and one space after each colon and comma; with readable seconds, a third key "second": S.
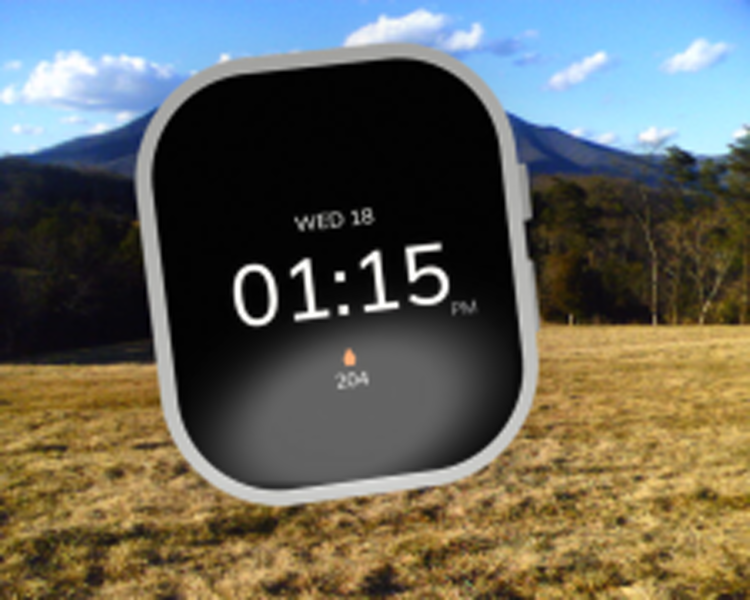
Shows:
{"hour": 1, "minute": 15}
